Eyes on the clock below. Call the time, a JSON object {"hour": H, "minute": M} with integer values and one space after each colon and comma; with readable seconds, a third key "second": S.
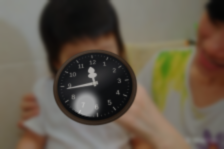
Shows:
{"hour": 11, "minute": 44}
